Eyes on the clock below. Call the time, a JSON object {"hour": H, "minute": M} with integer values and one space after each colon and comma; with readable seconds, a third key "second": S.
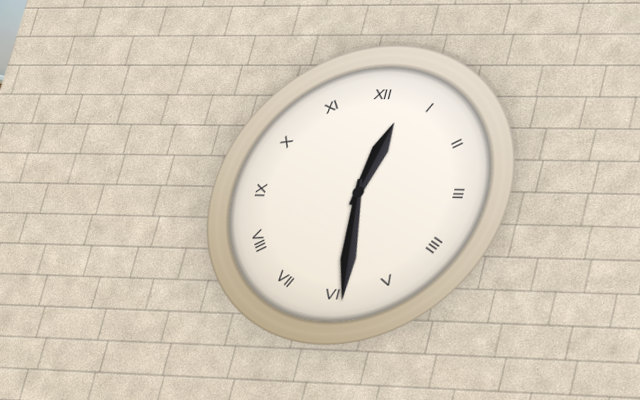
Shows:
{"hour": 12, "minute": 29}
